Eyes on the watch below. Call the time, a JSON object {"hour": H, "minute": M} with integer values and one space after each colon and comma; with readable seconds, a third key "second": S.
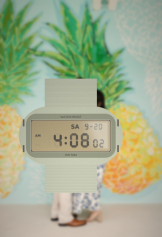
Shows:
{"hour": 4, "minute": 8, "second": 2}
